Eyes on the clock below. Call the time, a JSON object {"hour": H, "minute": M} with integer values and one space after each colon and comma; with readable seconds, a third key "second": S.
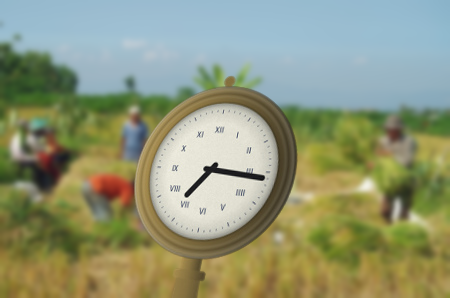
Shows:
{"hour": 7, "minute": 16}
